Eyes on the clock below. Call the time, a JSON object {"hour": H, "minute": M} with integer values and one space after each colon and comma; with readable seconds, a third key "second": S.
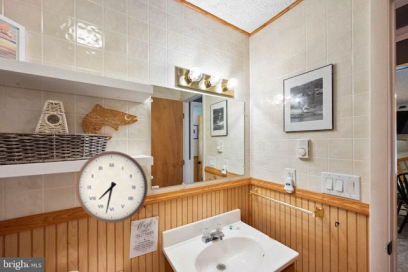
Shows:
{"hour": 7, "minute": 32}
